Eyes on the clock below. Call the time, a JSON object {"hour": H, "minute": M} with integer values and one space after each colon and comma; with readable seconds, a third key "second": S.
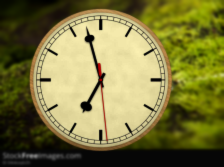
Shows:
{"hour": 6, "minute": 57, "second": 29}
